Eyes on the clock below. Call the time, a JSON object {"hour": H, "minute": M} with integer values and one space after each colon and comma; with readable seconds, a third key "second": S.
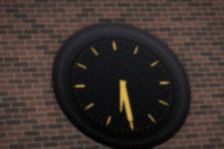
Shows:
{"hour": 6, "minute": 30}
